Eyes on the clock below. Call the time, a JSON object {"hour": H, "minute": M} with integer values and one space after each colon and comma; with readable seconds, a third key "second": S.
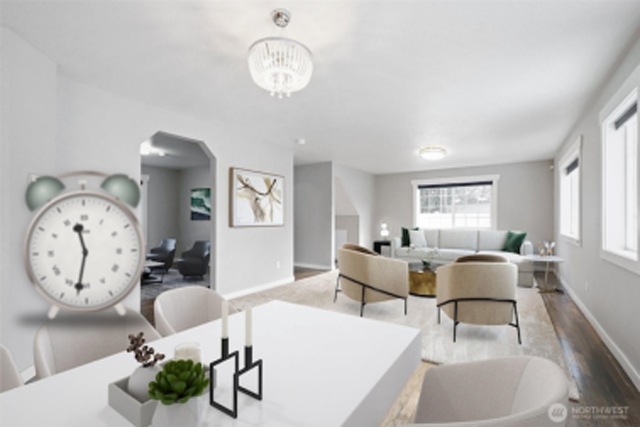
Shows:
{"hour": 11, "minute": 32}
